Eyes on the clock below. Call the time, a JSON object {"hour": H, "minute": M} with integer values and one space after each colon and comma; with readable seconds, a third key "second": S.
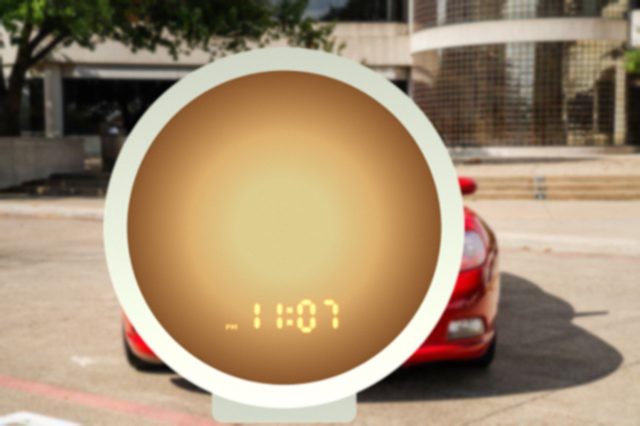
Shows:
{"hour": 11, "minute": 7}
